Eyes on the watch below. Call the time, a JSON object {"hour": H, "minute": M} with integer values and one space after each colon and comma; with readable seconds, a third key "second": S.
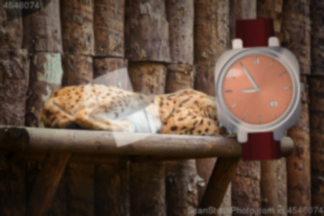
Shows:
{"hour": 8, "minute": 55}
